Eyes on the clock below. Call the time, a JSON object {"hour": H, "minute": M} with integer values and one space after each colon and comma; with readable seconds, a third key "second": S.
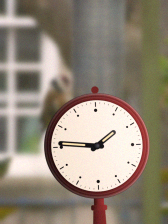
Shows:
{"hour": 1, "minute": 46}
